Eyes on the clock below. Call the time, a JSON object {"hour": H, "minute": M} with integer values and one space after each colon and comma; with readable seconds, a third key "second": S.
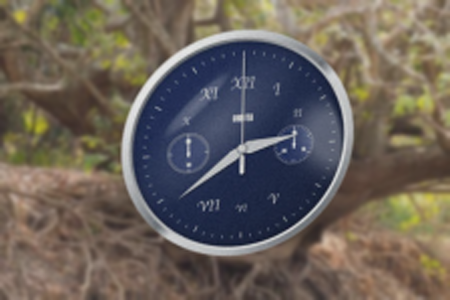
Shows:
{"hour": 2, "minute": 39}
